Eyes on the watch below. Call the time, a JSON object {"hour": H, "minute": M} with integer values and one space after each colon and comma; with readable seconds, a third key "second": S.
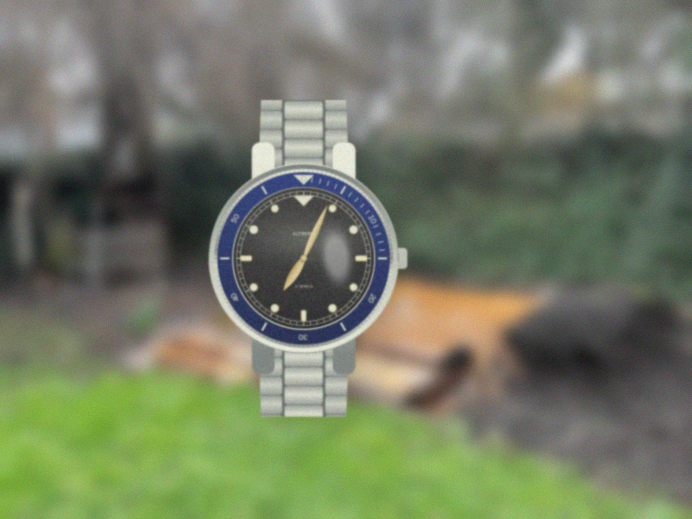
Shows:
{"hour": 7, "minute": 4}
